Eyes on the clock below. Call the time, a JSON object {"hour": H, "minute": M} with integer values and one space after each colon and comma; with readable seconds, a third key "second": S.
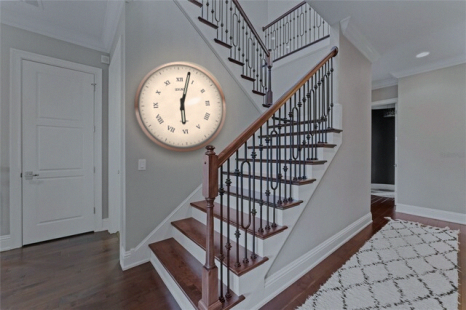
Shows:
{"hour": 6, "minute": 3}
